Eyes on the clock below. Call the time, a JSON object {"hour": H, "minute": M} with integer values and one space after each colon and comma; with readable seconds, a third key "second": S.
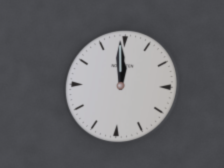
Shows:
{"hour": 11, "minute": 59}
